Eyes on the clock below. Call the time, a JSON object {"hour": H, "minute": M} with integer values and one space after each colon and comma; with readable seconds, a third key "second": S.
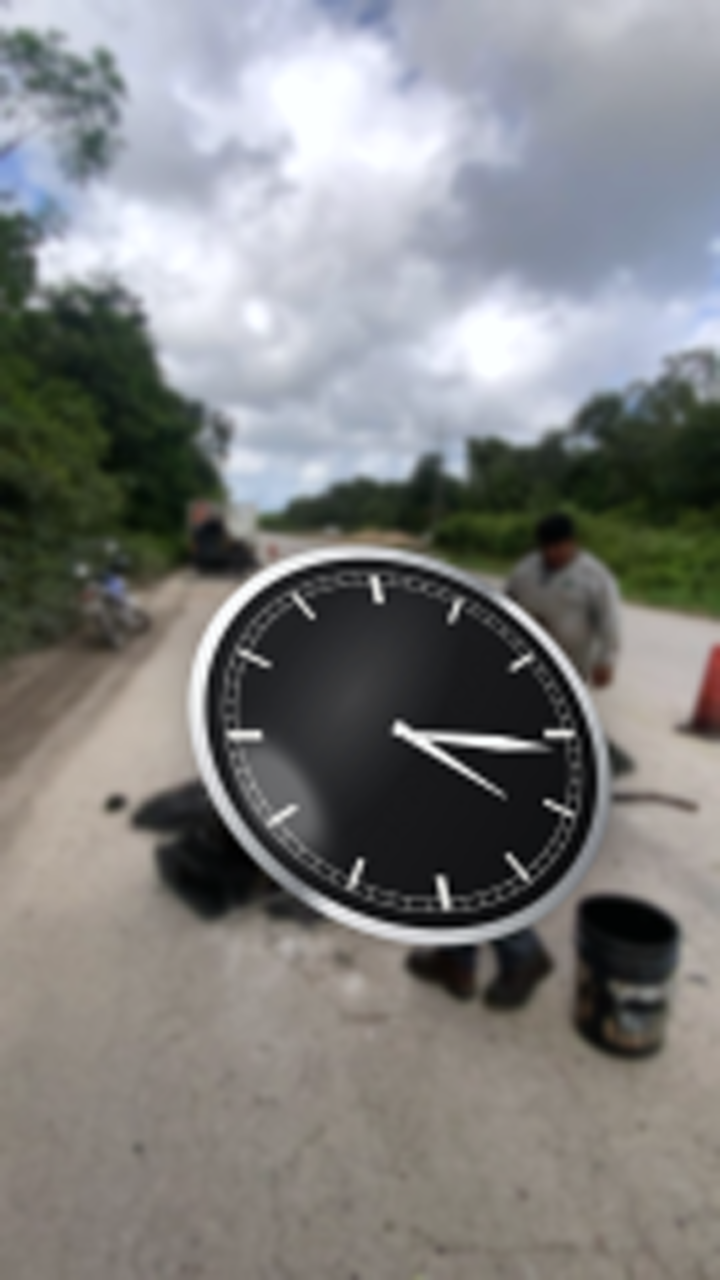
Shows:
{"hour": 4, "minute": 16}
